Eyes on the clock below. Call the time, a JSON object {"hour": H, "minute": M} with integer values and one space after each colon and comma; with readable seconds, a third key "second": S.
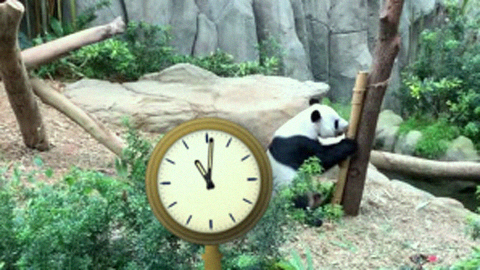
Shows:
{"hour": 11, "minute": 1}
